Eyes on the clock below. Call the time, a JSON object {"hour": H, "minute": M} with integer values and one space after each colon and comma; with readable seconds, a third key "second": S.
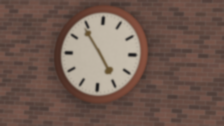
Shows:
{"hour": 4, "minute": 54}
